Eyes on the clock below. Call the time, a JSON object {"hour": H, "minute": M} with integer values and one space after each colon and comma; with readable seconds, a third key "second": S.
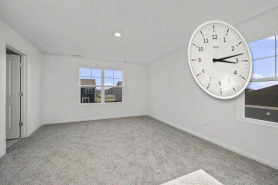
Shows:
{"hour": 3, "minute": 13}
